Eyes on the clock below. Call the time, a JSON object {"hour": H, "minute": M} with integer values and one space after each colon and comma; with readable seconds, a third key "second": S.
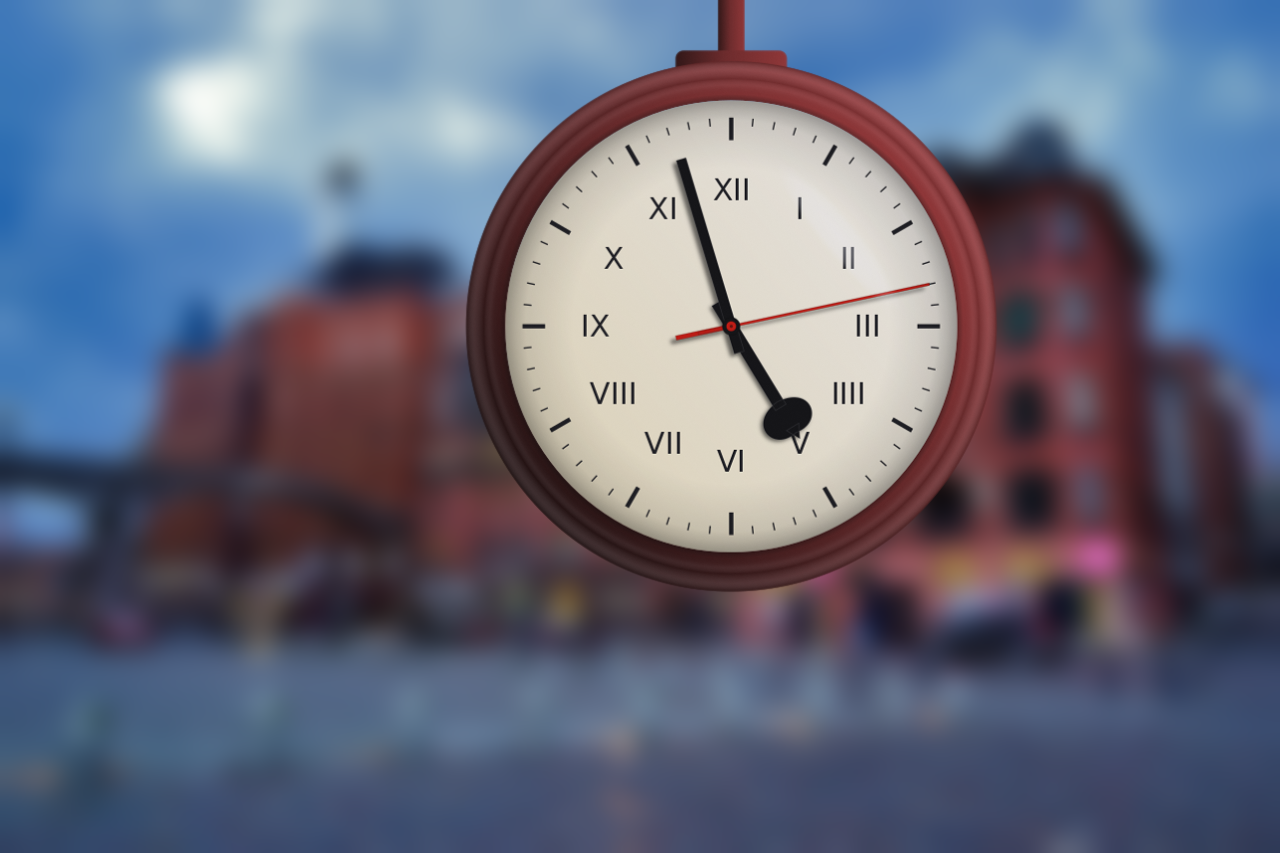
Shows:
{"hour": 4, "minute": 57, "second": 13}
